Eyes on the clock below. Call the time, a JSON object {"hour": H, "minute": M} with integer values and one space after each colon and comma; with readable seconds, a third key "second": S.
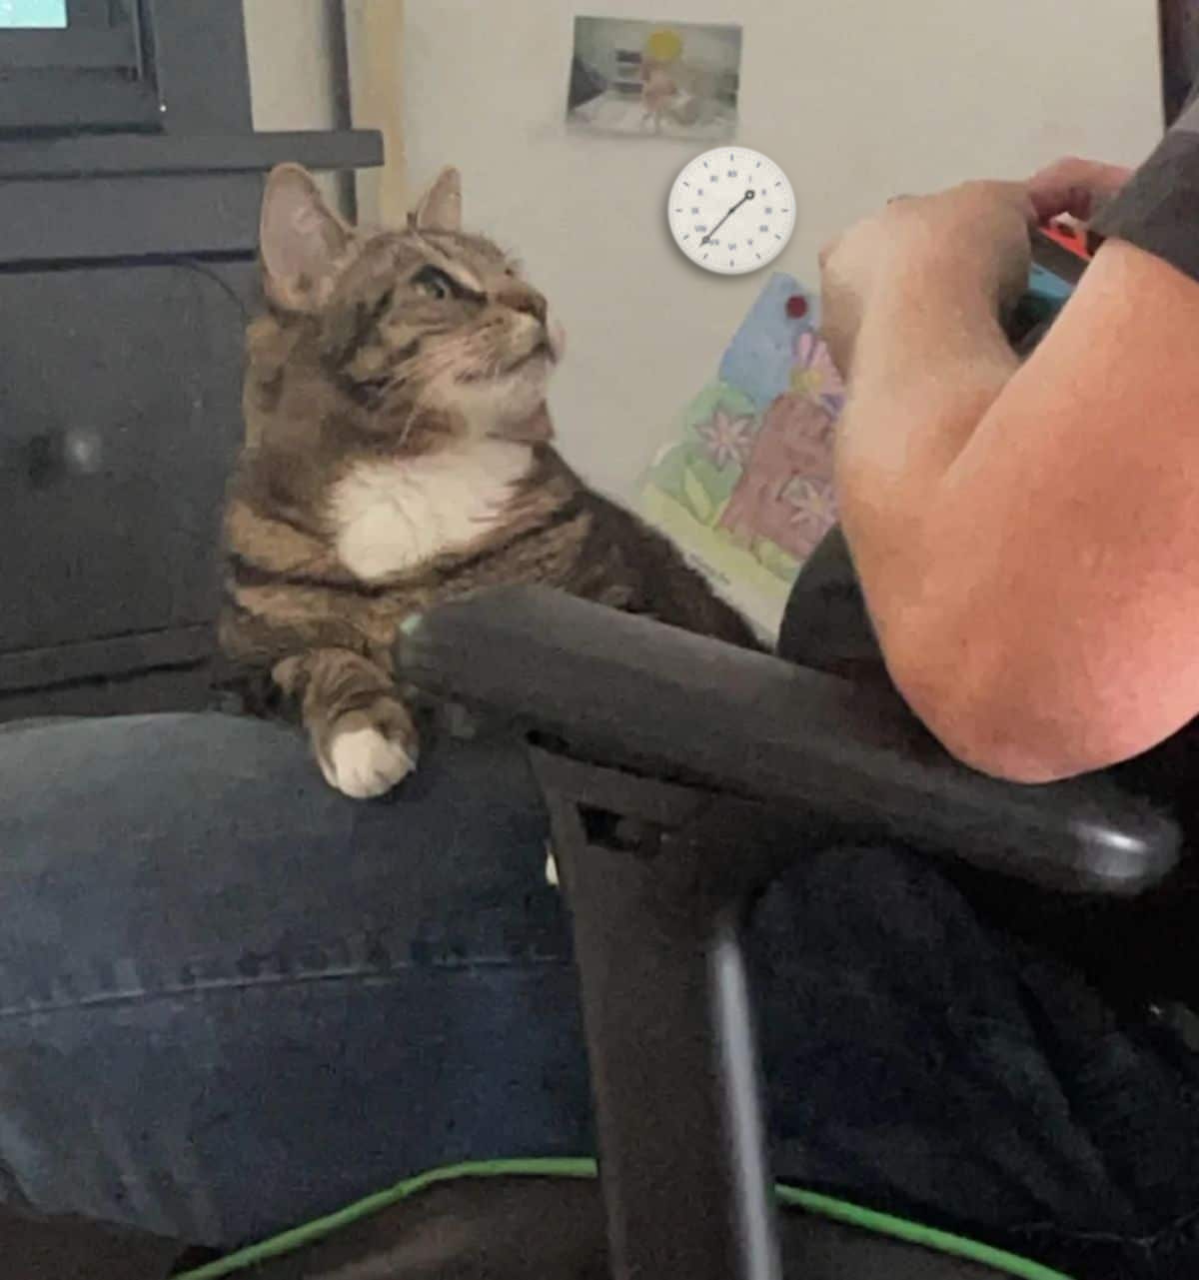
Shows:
{"hour": 1, "minute": 37}
